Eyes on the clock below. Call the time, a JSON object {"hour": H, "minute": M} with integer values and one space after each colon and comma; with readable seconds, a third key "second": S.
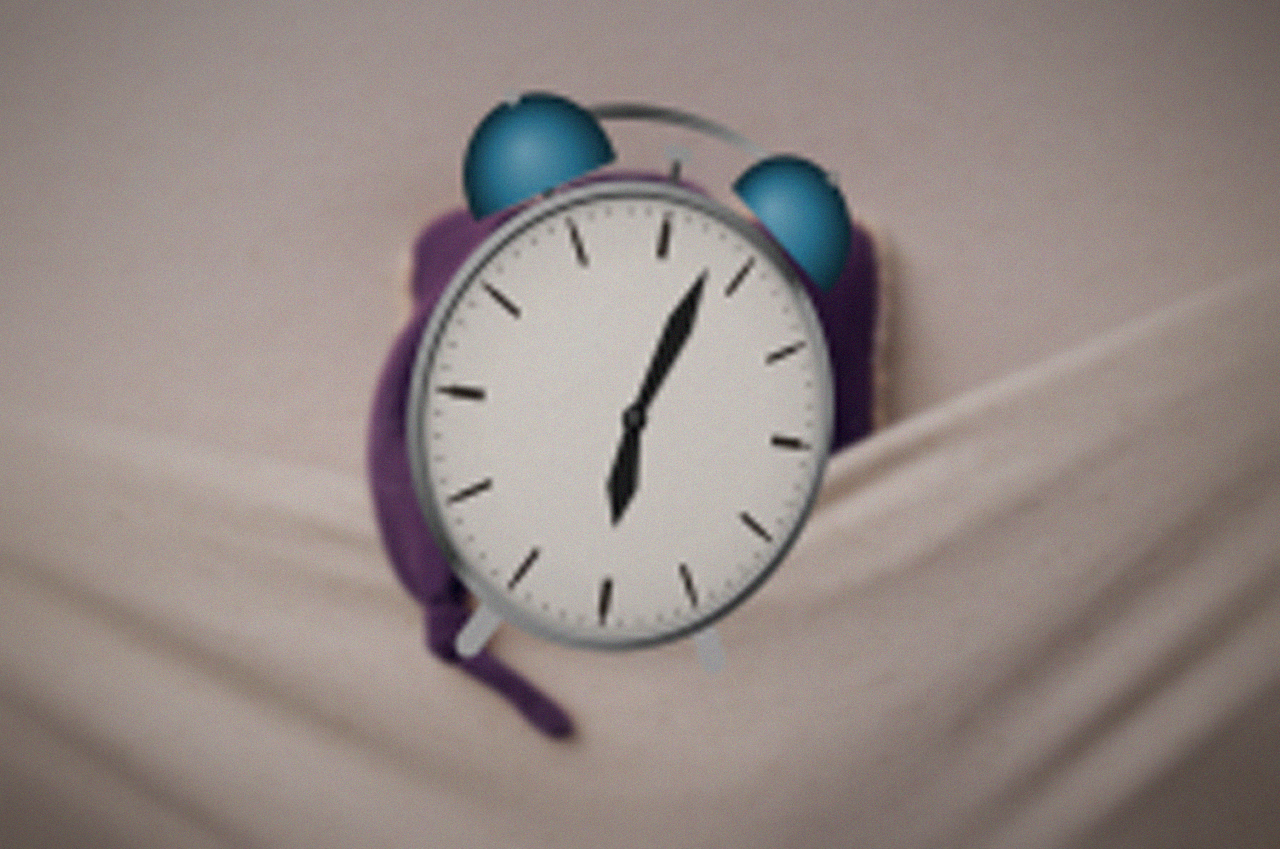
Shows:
{"hour": 6, "minute": 3}
